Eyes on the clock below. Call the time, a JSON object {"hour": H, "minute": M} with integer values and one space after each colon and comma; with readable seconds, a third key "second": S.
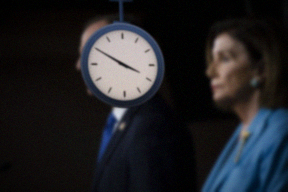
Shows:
{"hour": 3, "minute": 50}
